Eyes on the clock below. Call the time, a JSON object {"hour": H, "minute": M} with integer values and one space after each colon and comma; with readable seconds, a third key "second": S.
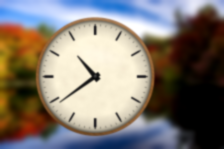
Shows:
{"hour": 10, "minute": 39}
